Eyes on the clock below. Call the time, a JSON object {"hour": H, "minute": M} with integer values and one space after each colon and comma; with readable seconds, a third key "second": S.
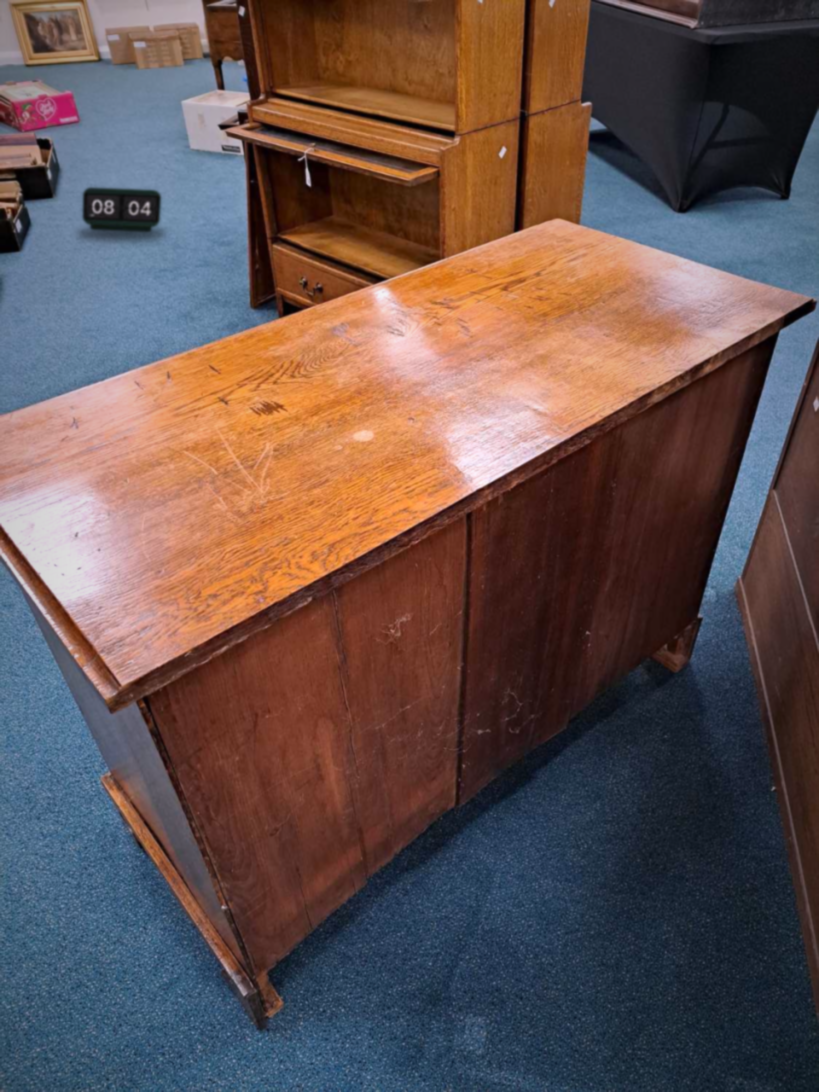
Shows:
{"hour": 8, "minute": 4}
